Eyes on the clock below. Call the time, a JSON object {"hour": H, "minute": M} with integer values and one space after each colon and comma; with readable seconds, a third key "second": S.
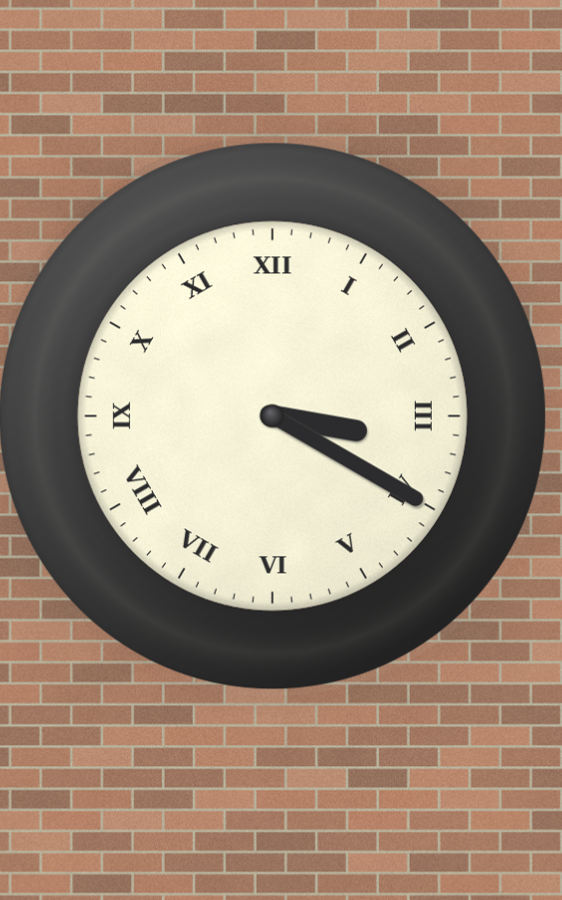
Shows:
{"hour": 3, "minute": 20}
